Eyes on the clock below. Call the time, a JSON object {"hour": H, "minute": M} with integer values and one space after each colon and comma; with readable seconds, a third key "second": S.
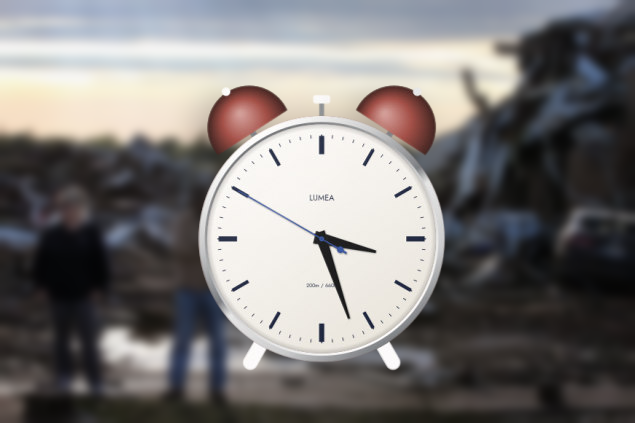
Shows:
{"hour": 3, "minute": 26, "second": 50}
